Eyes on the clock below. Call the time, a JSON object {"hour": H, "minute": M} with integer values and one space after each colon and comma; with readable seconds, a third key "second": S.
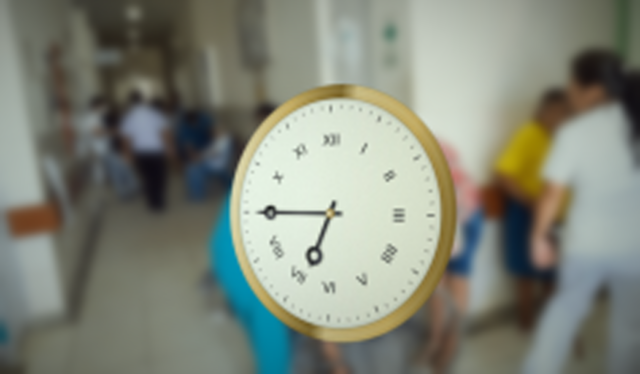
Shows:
{"hour": 6, "minute": 45}
